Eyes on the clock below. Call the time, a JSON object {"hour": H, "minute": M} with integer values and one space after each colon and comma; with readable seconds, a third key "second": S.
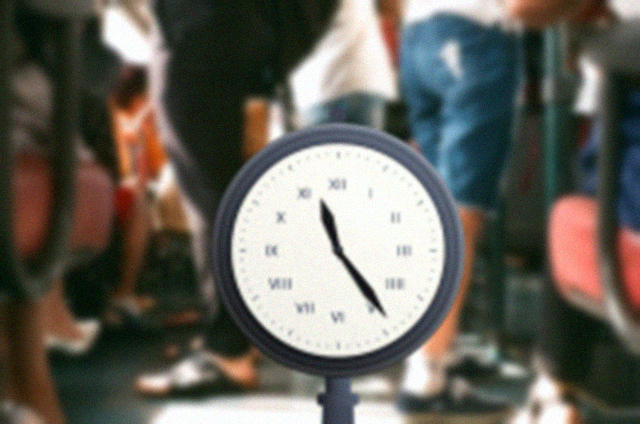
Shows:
{"hour": 11, "minute": 24}
